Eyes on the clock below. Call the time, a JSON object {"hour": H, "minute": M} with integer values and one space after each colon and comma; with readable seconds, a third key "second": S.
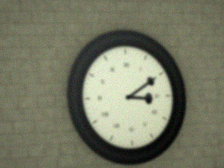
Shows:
{"hour": 3, "minute": 10}
